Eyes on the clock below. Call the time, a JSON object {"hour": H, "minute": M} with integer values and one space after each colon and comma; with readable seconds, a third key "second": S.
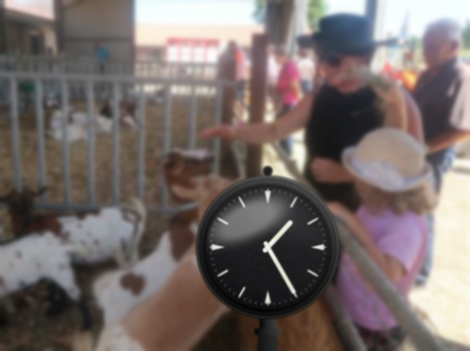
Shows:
{"hour": 1, "minute": 25}
